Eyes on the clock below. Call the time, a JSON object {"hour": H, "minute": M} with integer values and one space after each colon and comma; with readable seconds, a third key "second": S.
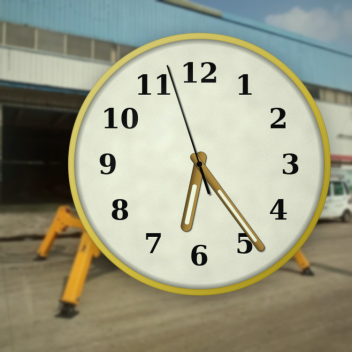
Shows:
{"hour": 6, "minute": 23, "second": 57}
